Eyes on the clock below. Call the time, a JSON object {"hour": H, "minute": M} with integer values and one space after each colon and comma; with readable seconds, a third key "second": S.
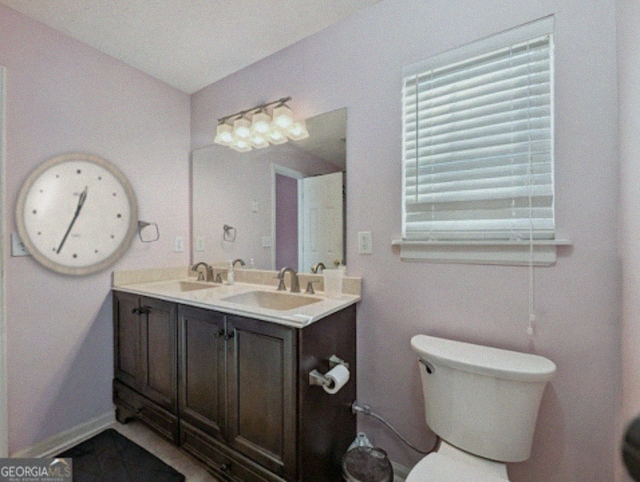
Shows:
{"hour": 12, "minute": 34}
